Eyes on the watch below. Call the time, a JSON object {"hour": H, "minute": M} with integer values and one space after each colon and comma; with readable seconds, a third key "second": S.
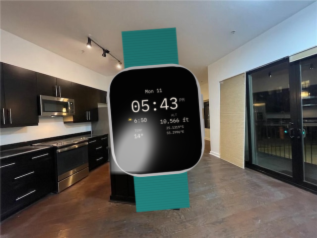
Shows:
{"hour": 5, "minute": 43}
